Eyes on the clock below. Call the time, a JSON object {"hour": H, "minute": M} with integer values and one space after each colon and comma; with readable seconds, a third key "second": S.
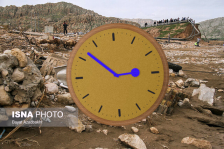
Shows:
{"hour": 2, "minute": 52}
